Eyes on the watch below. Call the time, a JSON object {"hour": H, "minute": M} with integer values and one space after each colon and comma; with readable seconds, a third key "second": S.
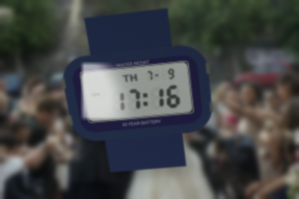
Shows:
{"hour": 17, "minute": 16}
